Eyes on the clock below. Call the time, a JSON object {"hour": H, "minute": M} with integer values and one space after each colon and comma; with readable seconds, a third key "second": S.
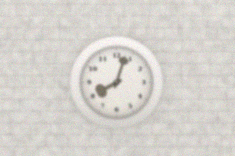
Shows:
{"hour": 8, "minute": 3}
